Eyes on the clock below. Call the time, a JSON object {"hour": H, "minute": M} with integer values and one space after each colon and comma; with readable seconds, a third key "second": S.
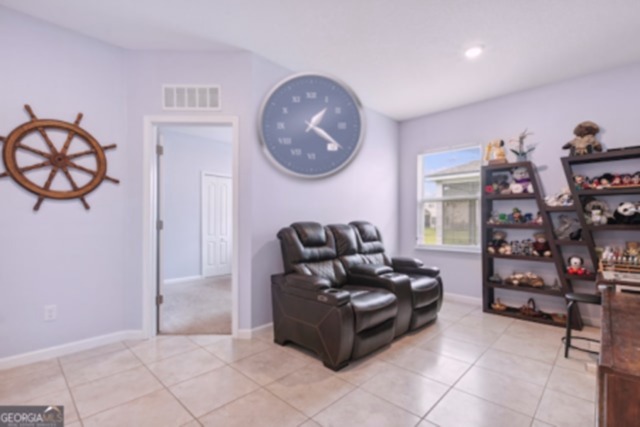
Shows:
{"hour": 1, "minute": 21}
